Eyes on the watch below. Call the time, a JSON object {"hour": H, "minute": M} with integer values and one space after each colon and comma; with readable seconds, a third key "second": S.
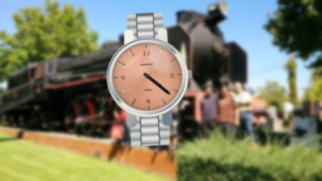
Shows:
{"hour": 4, "minute": 22}
